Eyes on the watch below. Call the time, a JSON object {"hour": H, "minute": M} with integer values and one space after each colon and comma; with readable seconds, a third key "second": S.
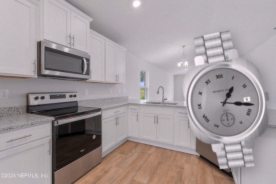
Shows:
{"hour": 1, "minute": 17}
